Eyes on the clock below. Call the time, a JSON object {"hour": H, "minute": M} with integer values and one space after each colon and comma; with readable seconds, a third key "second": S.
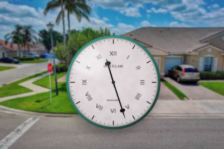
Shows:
{"hour": 11, "minute": 27}
